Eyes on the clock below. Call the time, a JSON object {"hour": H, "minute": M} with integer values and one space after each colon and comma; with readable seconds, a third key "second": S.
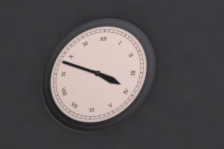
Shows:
{"hour": 3, "minute": 48}
